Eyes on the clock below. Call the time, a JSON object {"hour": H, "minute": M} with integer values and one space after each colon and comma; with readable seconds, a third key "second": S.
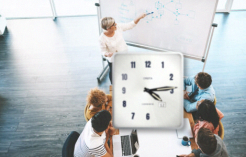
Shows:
{"hour": 4, "minute": 14}
